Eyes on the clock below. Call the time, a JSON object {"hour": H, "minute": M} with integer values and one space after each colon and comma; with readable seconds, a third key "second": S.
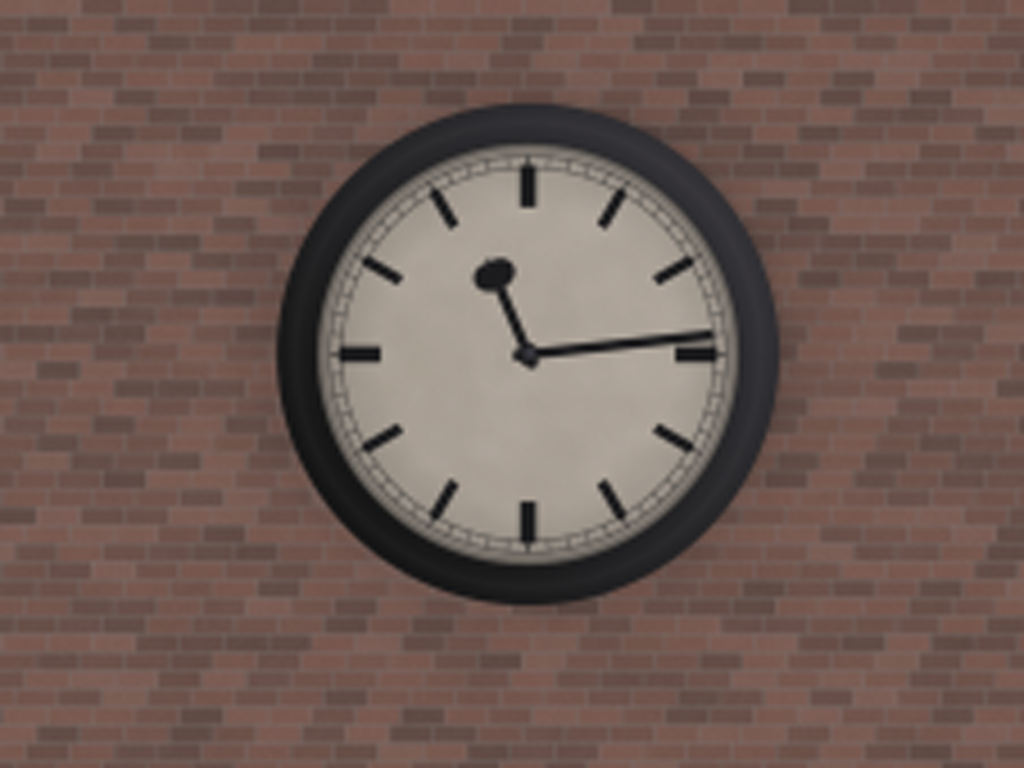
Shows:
{"hour": 11, "minute": 14}
